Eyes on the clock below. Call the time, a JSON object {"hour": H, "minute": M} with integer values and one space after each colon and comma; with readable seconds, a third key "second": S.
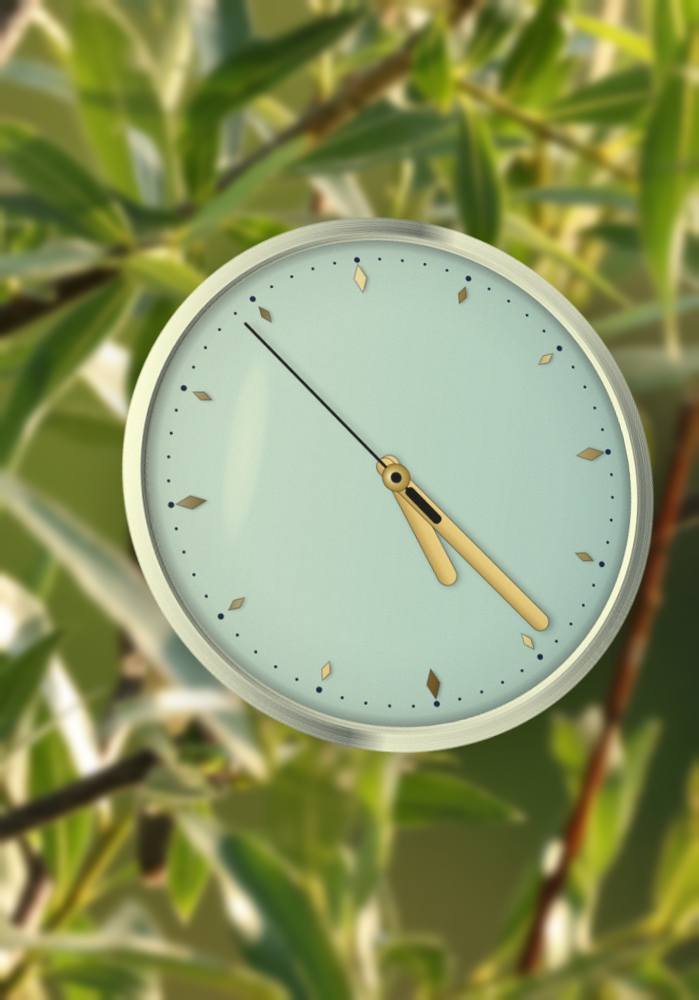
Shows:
{"hour": 5, "minute": 23, "second": 54}
